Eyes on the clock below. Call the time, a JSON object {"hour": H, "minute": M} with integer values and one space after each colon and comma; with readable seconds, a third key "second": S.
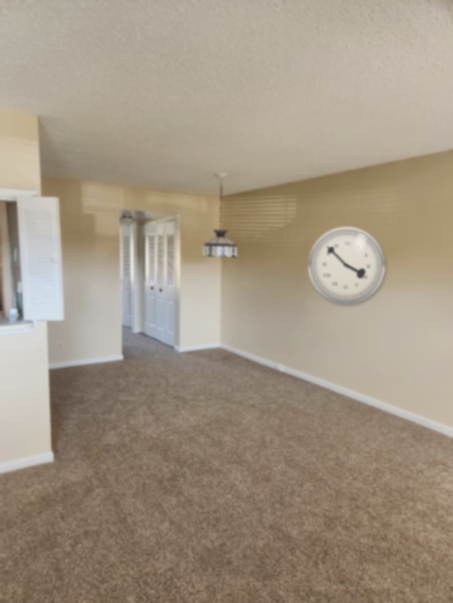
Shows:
{"hour": 3, "minute": 52}
